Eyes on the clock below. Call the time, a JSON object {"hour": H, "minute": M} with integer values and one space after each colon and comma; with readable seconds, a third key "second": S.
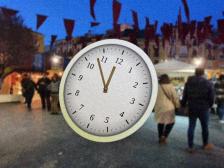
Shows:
{"hour": 11, "minute": 53}
